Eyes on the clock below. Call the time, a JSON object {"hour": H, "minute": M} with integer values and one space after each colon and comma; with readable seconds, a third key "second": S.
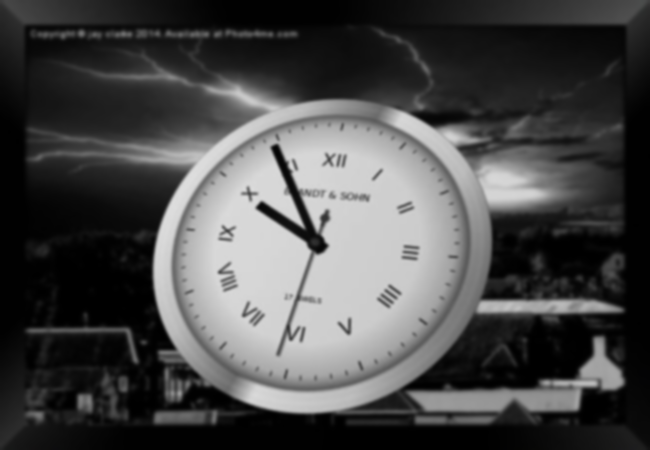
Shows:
{"hour": 9, "minute": 54, "second": 31}
